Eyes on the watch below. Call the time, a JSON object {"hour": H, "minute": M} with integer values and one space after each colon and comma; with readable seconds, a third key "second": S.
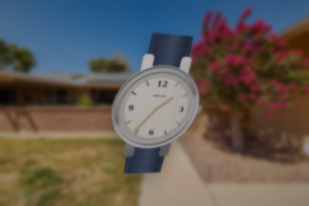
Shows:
{"hour": 1, "minute": 36}
